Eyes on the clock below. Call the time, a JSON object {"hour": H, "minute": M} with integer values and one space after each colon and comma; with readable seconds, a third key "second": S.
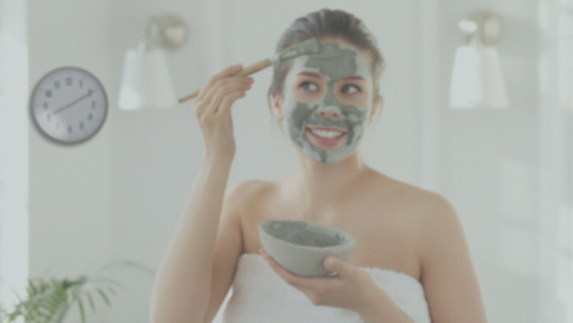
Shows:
{"hour": 8, "minute": 10}
